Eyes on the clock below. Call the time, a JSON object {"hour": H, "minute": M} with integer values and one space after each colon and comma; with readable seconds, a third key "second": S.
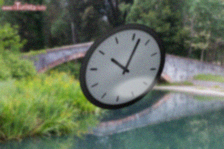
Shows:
{"hour": 10, "minute": 2}
